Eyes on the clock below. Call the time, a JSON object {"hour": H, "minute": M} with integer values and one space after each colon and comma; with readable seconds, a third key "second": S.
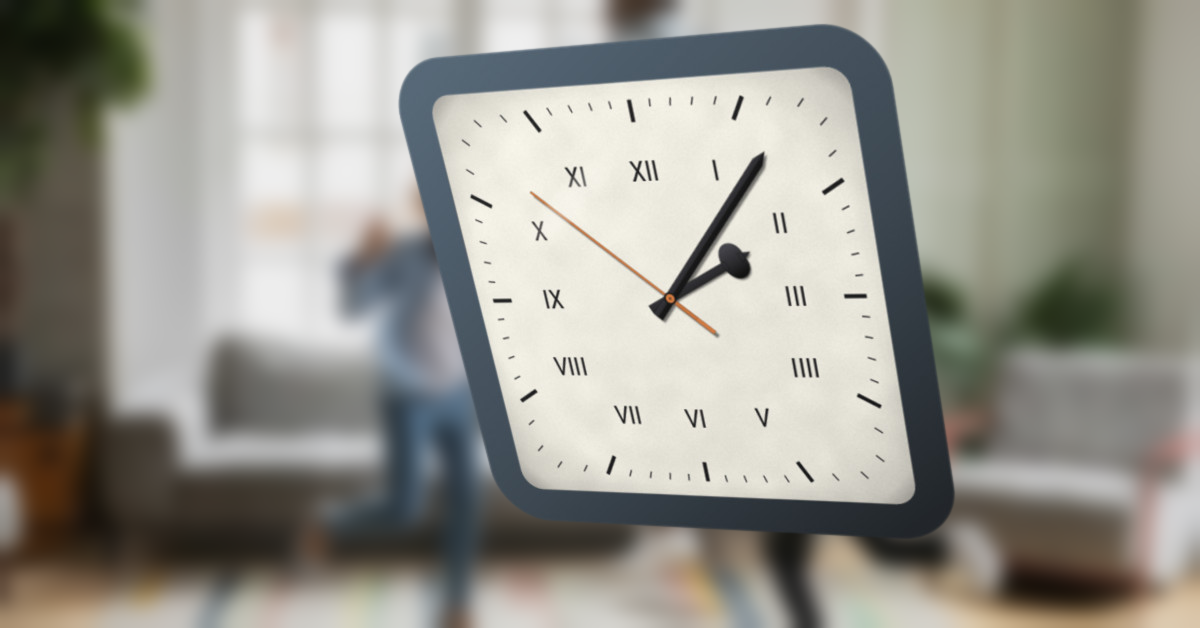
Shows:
{"hour": 2, "minute": 6, "second": 52}
